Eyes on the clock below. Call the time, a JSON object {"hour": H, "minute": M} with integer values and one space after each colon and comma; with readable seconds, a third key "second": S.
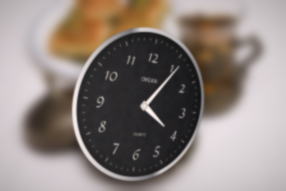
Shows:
{"hour": 4, "minute": 6}
